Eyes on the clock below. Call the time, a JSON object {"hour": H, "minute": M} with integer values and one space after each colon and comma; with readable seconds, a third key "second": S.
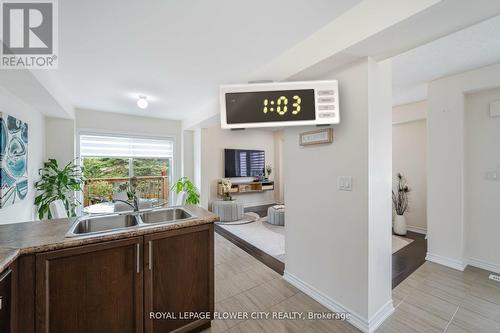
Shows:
{"hour": 1, "minute": 3}
